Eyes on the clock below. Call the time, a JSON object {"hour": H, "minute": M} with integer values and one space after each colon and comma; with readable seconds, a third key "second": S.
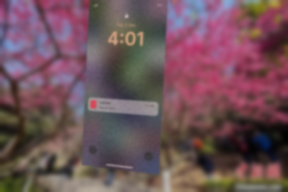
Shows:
{"hour": 4, "minute": 1}
